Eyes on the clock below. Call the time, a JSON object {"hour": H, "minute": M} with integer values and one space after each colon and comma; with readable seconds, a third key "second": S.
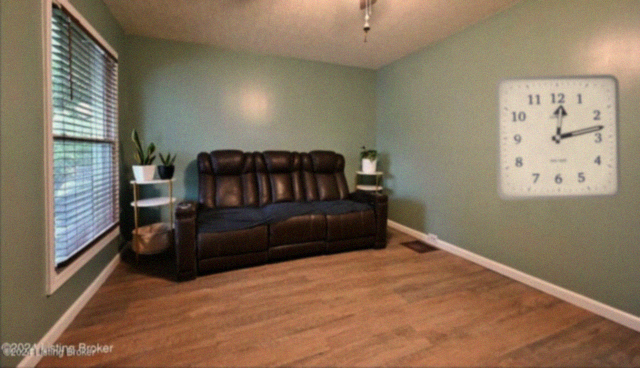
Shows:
{"hour": 12, "minute": 13}
